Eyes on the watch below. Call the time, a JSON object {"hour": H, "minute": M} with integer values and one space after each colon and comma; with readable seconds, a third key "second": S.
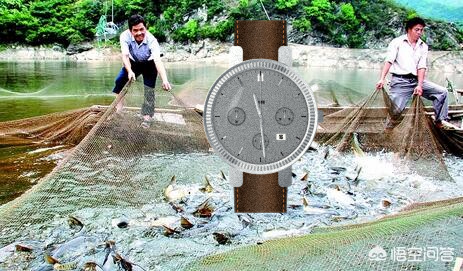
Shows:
{"hour": 11, "minute": 29}
